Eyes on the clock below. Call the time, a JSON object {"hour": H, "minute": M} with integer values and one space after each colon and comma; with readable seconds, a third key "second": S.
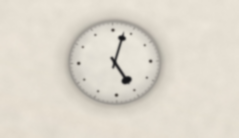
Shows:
{"hour": 5, "minute": 3}
